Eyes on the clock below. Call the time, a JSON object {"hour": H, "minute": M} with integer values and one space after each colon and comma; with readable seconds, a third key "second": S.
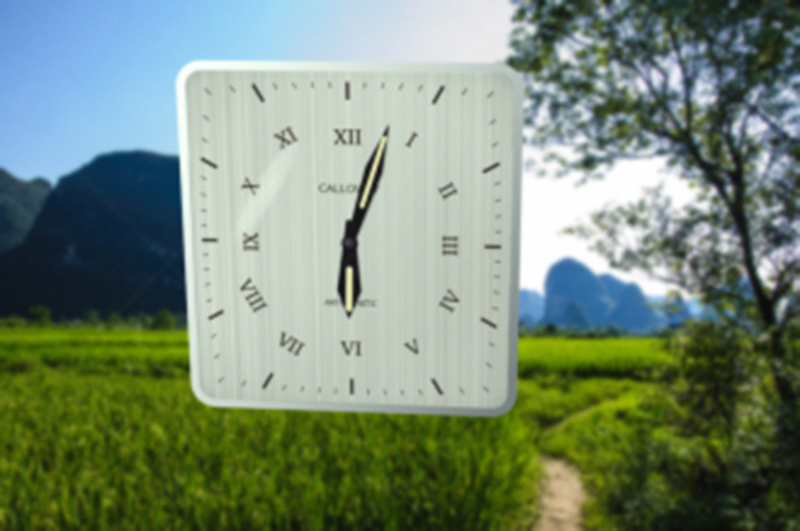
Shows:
{"hour": 6, "minute": 3}
